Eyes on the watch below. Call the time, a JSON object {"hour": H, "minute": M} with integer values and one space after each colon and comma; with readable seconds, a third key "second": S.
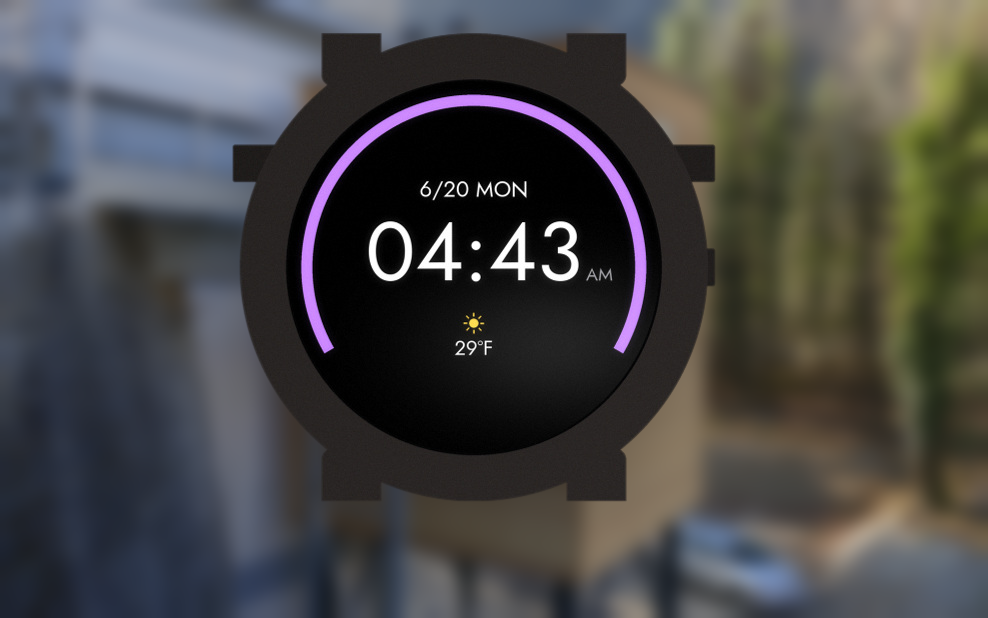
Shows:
{"hour": 4, "minute": 43}
